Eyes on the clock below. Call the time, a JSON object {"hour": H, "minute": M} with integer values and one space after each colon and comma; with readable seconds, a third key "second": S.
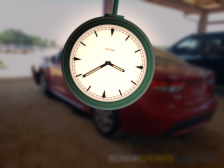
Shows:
{"hour": 3, "minute": 39}
